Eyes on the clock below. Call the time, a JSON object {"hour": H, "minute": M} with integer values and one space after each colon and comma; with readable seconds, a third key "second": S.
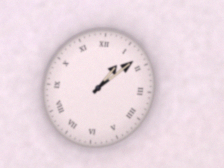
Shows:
{"hour": 1, "minute": 8}
